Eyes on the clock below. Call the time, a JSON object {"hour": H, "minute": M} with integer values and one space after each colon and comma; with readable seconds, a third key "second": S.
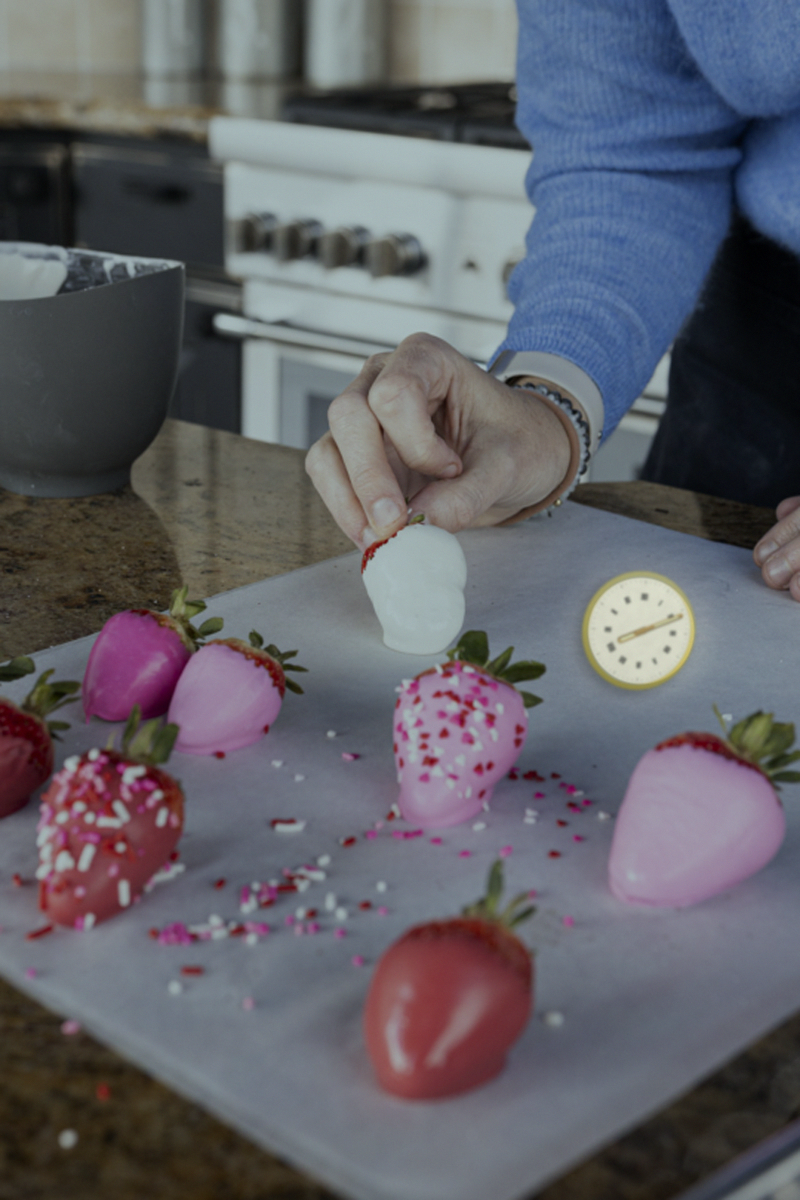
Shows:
{"hour": 8, "minute": 11}
